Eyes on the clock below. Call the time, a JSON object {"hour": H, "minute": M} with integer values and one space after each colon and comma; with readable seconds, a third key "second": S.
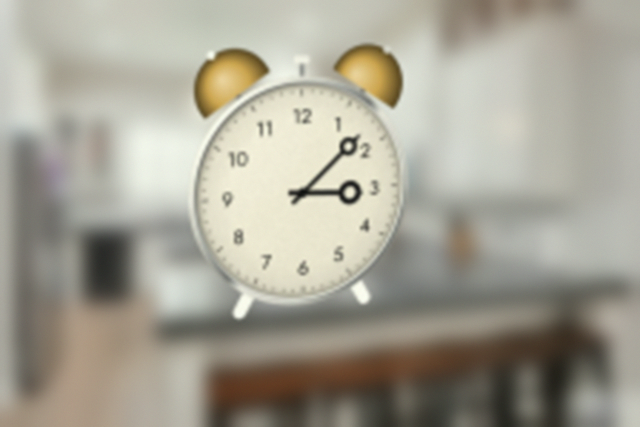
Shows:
{"hour": 3, "minute": 8}
